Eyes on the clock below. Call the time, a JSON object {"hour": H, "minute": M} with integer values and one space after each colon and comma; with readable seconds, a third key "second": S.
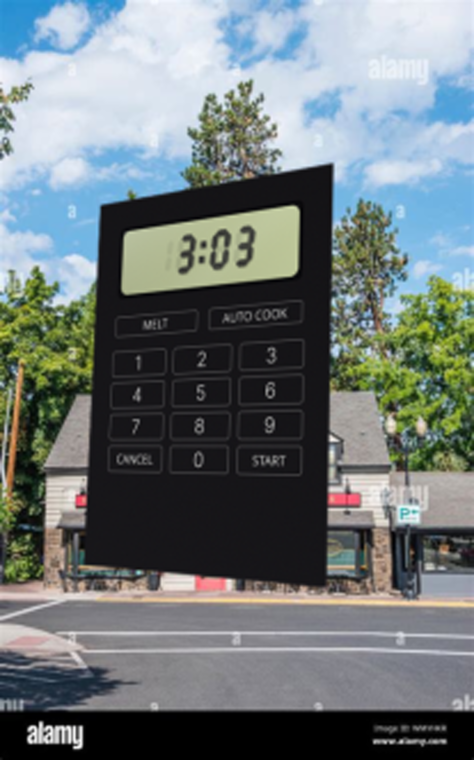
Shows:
{"hour": 3, "minute": 3}
